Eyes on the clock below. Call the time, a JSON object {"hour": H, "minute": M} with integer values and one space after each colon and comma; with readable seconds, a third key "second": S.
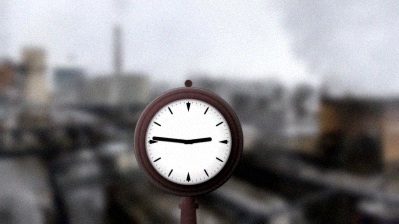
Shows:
{"hour": 2, "minute": 46}
